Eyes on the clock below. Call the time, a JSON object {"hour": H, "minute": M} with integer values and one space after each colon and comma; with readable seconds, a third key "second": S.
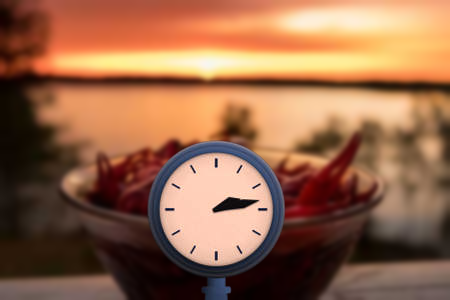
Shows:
{"hour": 2, "minute": 13}
